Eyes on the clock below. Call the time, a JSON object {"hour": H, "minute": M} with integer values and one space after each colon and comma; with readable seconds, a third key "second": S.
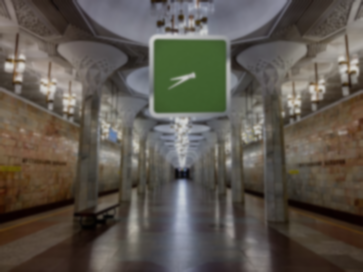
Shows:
{"hour": 8, "minute": 40}
